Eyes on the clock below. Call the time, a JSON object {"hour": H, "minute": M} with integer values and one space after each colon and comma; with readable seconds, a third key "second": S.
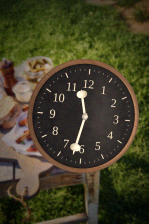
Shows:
{"hour": 11, "minute": 32}
